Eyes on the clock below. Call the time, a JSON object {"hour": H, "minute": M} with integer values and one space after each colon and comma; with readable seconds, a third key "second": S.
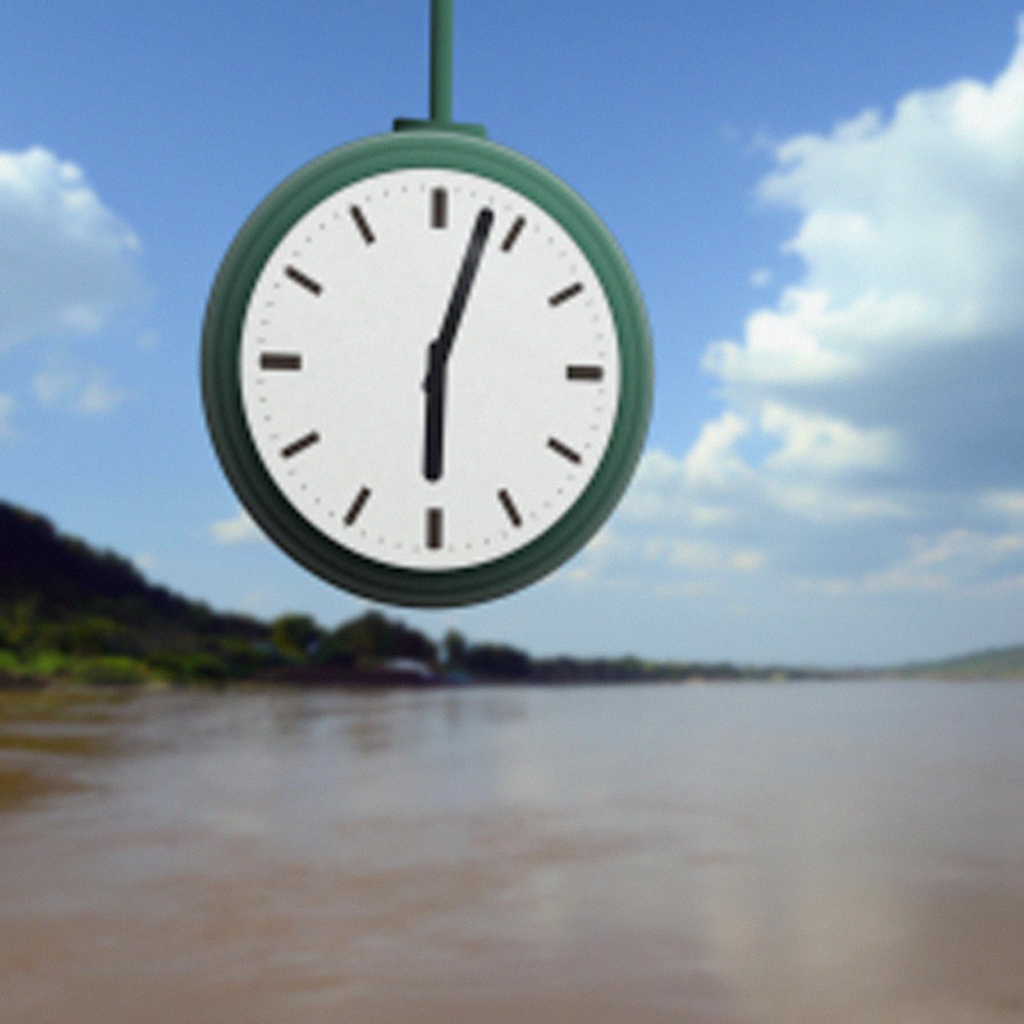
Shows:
{"hour": 6, "minute": 3}
